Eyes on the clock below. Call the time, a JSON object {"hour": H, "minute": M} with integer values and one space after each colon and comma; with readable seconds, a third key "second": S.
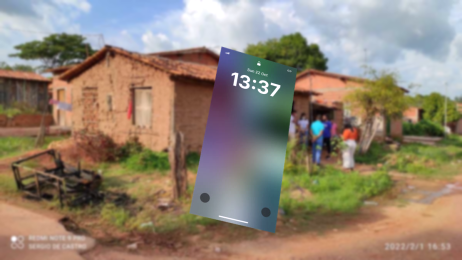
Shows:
{"hour": 13, "minute": 37}
